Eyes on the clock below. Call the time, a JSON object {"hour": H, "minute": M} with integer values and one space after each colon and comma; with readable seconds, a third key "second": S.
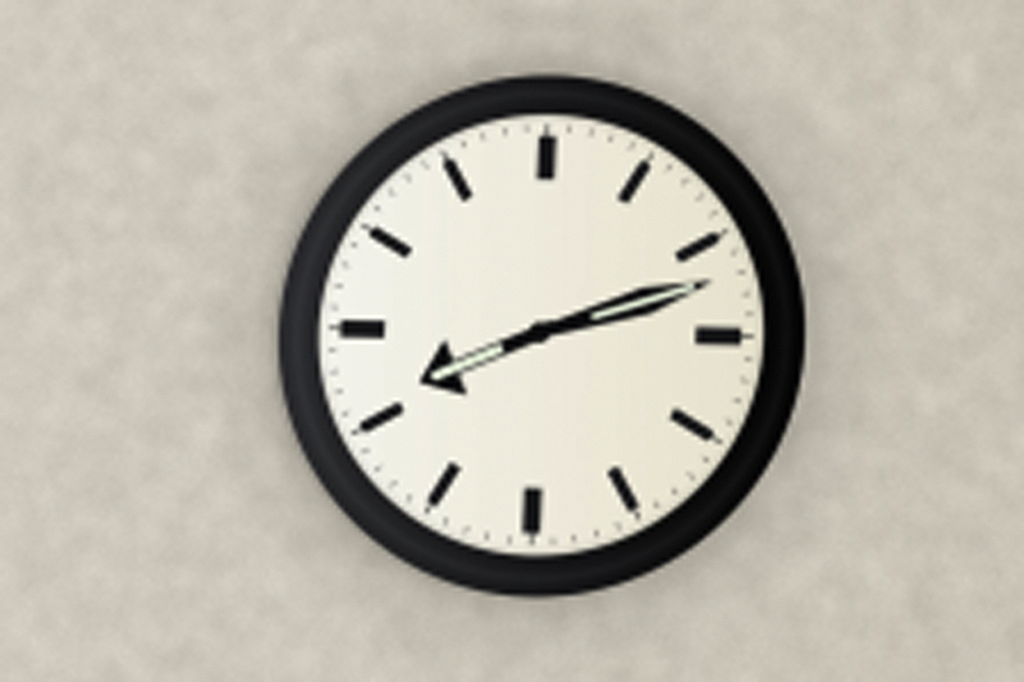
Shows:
{"hour": 8, "minute": 12}
